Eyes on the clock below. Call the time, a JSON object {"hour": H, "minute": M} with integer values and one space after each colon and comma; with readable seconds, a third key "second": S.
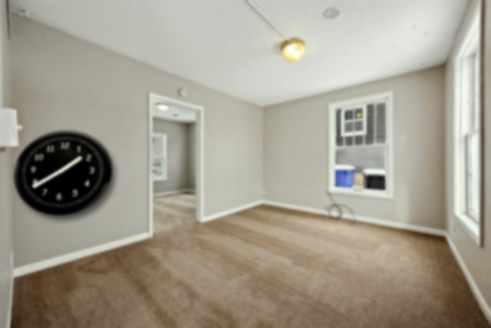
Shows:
{"hour": 1, "minute": 39}
